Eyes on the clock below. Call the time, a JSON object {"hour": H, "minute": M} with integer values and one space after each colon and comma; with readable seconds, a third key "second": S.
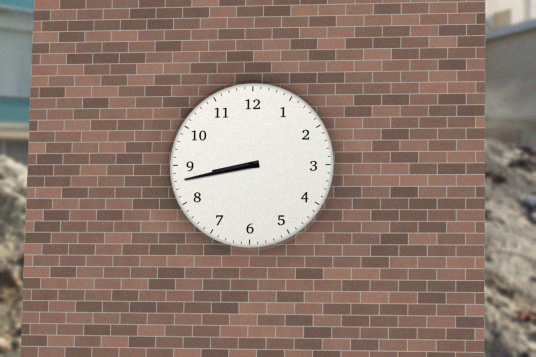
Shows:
{"hour": 8, "minute": 43}
